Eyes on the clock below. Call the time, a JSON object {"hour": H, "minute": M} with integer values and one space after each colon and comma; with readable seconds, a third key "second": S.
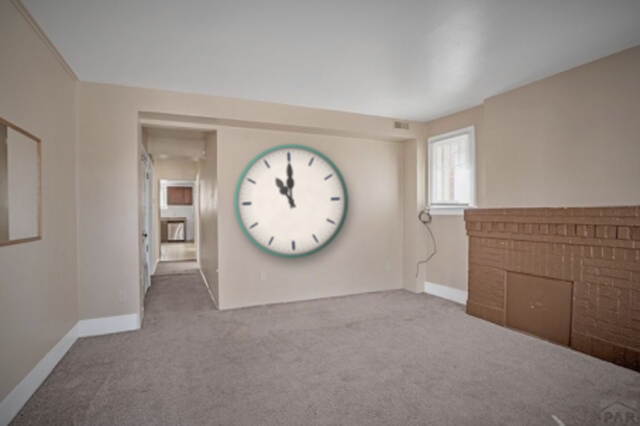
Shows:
{"hour": 11, "minute": 0}
